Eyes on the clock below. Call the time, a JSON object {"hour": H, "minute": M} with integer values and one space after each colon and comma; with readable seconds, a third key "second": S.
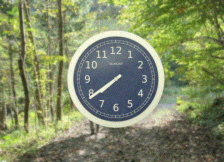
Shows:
{"hour": 7, "minute": 39}
